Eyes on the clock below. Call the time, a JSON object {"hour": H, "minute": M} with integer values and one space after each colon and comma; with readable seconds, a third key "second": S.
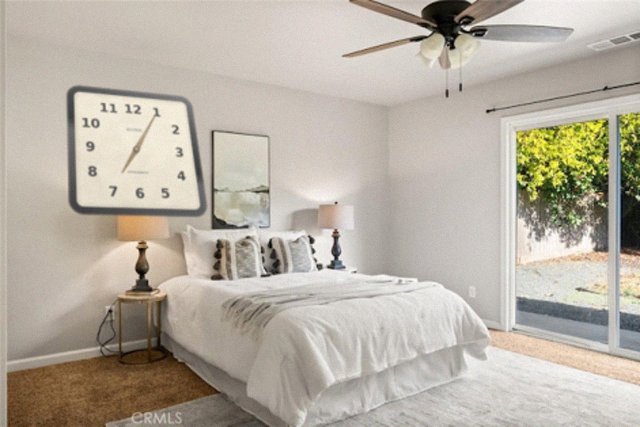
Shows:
{"hour": 7, "minute": 5}
